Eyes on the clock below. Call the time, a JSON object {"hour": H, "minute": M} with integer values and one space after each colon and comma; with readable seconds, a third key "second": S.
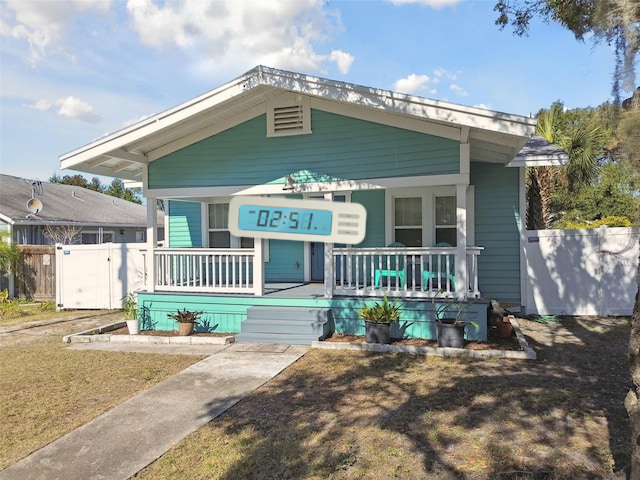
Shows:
{"hour": 2, "minute": 51}
